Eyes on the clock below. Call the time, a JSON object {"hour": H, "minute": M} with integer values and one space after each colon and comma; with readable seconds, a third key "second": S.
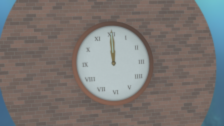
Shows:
{"hour": 12, "minute": 0}
